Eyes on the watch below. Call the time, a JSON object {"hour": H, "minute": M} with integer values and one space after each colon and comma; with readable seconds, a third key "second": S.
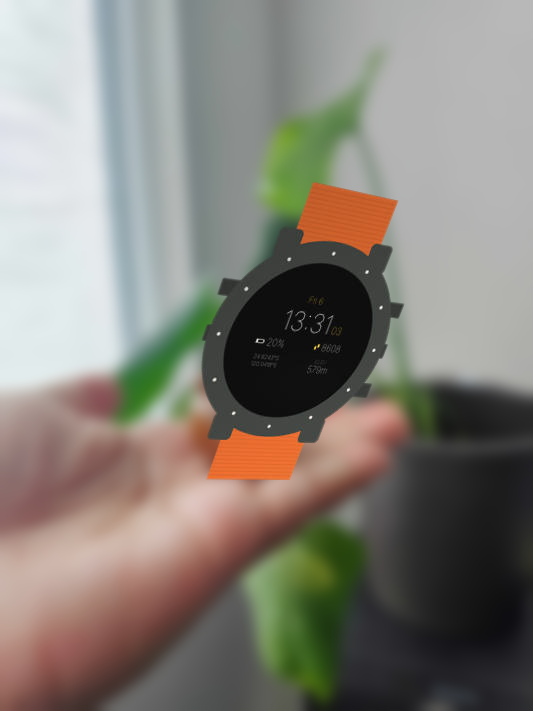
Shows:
{"hour": 13, "minute": 31, "second": 3}
